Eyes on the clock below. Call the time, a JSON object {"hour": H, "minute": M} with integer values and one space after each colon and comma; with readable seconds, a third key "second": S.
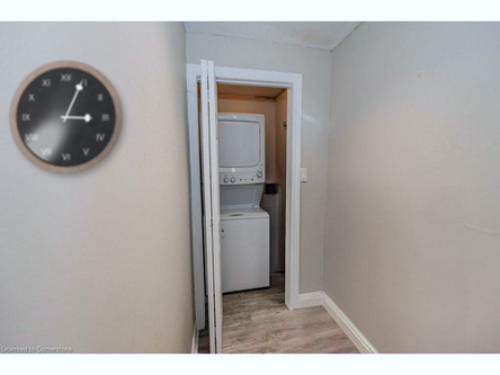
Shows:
{"hour": 3, "minute": 4}
